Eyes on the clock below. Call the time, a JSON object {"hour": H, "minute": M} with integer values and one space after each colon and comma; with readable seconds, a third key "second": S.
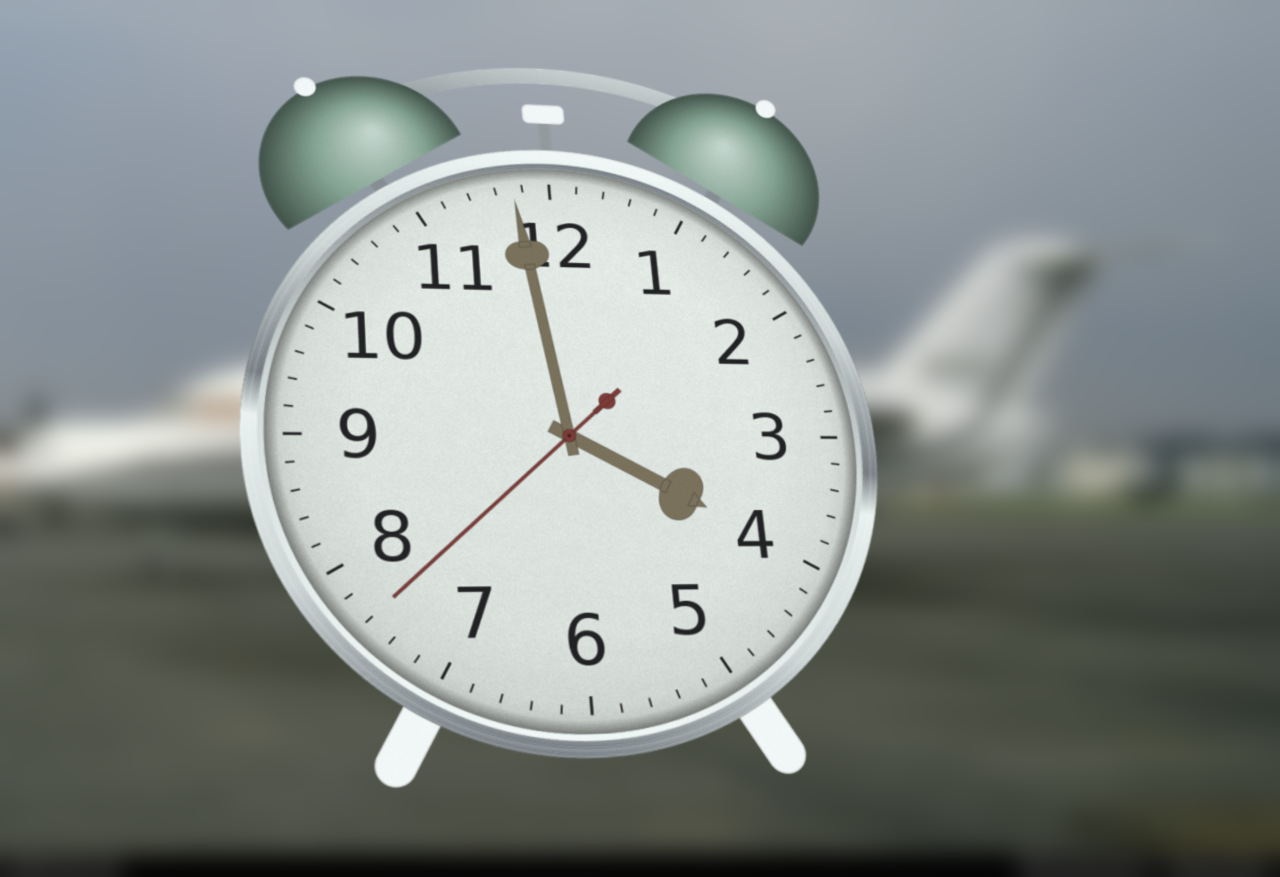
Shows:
{"hour": 3, "minute": 58, "second": 38}
